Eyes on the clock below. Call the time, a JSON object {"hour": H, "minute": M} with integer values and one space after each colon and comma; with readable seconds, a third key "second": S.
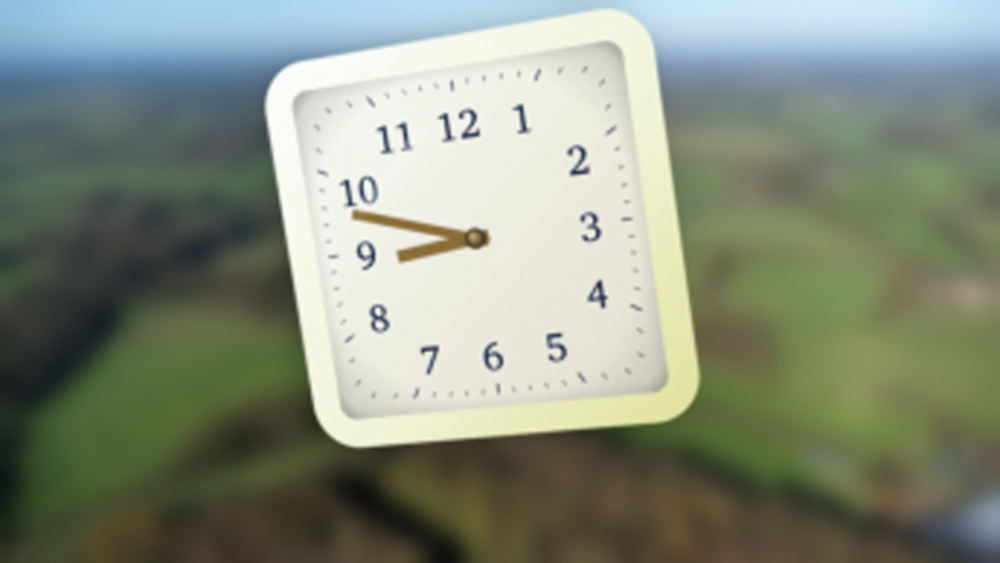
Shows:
{"hour": 8, "minute": 48}
